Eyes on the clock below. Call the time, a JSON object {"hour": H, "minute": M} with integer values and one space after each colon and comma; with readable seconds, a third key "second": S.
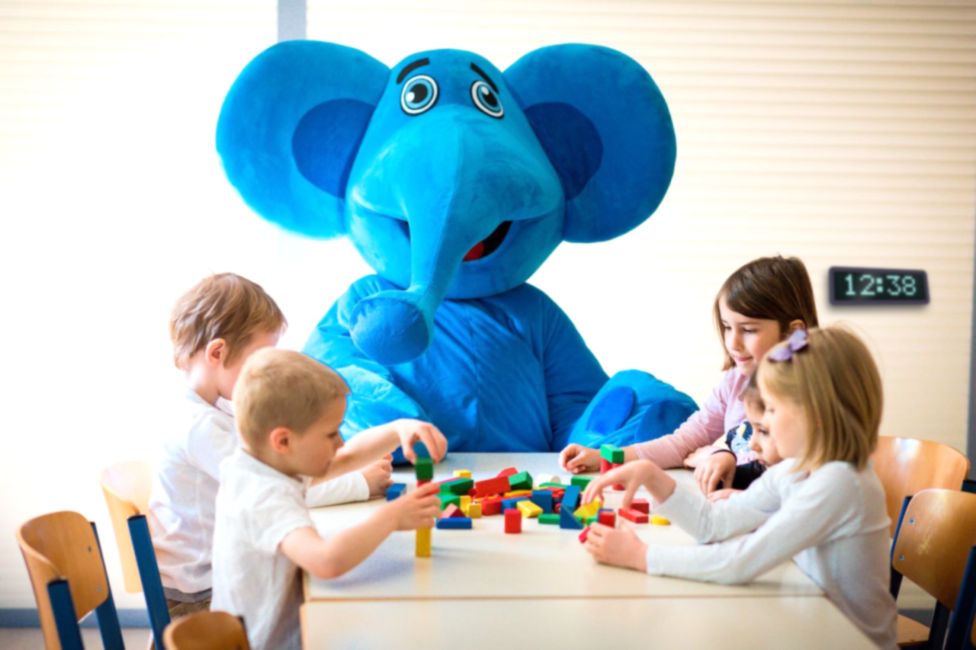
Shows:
{"hour": 12, "minute": 38}
